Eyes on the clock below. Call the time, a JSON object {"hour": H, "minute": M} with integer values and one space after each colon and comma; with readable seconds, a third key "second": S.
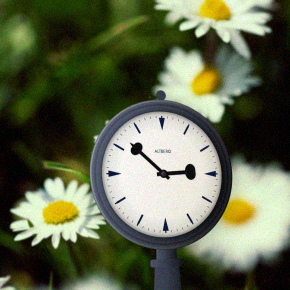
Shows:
{"hour": 2, "minute": 52}
